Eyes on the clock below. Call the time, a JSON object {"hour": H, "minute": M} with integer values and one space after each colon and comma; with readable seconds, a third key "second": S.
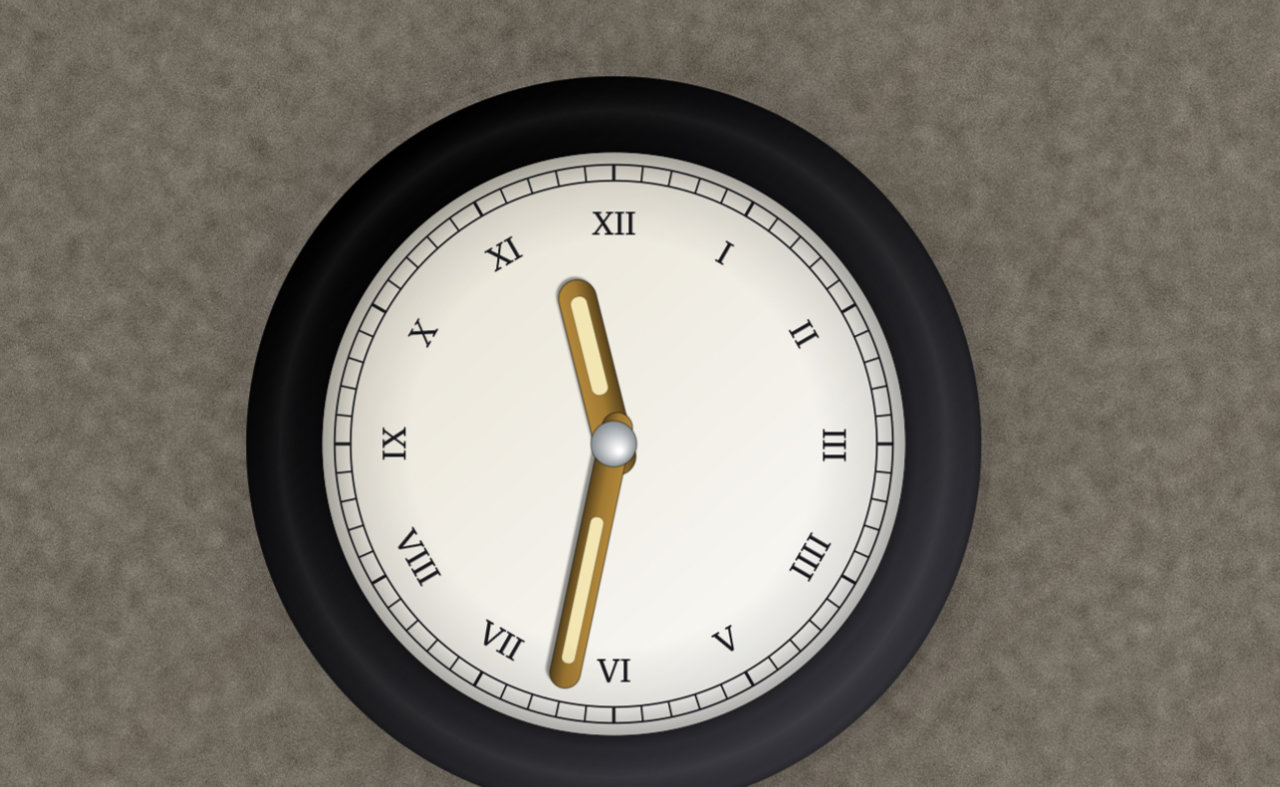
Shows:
{"hour": 11, "minute": 32}
